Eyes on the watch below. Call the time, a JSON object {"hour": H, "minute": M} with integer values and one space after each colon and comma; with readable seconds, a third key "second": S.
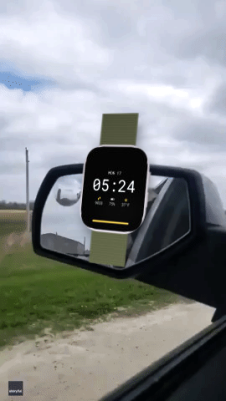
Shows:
{"hour": 5, "minute": 24}
